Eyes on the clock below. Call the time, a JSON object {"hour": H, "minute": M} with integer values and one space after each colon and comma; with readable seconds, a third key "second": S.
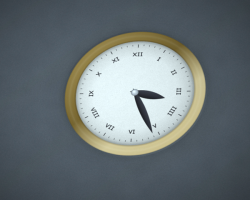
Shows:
{"hour": 3, "minute": 26}
